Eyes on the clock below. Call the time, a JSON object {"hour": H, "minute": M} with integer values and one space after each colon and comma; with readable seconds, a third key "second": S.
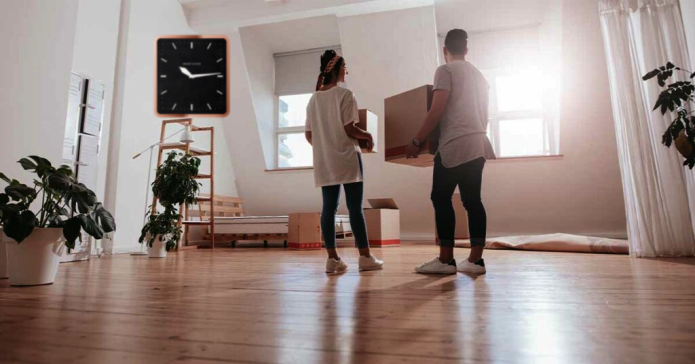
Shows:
{"hour": 10, "minute": 14}
